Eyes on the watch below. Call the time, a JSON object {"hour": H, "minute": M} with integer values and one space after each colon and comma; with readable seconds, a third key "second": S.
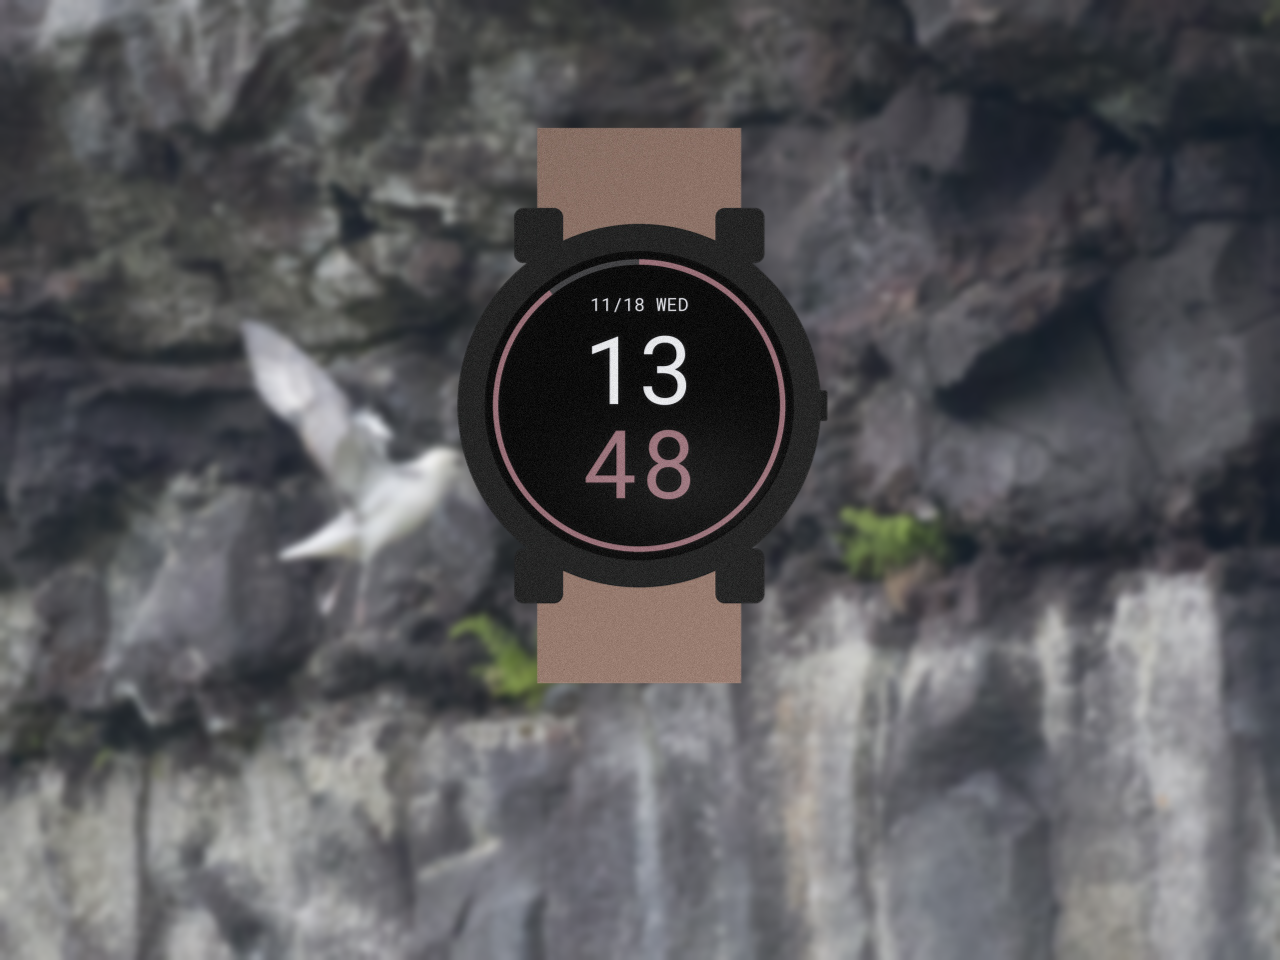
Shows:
{"hour": 13, "minute": 48}
